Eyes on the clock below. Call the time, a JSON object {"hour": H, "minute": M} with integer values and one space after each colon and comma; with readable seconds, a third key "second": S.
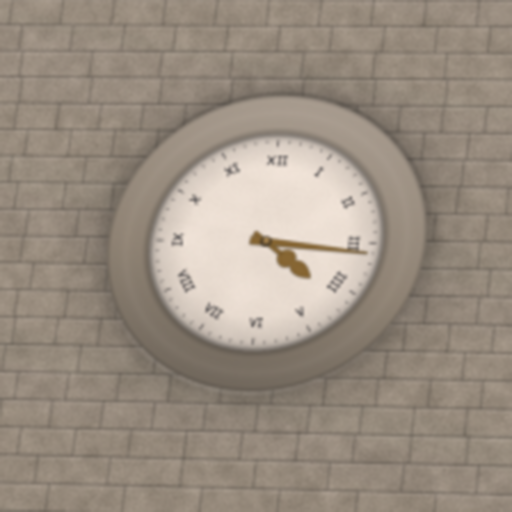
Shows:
{"hour": 4, "minute": 16}
